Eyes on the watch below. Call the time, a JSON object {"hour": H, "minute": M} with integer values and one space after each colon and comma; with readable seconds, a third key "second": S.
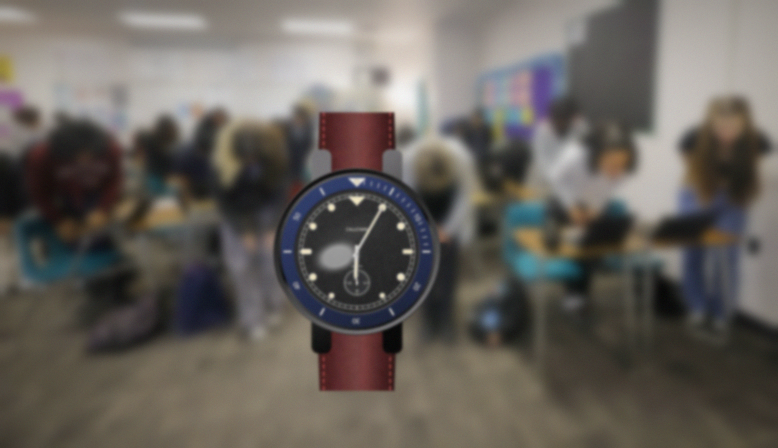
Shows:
{"hour": 6, "minute": 5}
